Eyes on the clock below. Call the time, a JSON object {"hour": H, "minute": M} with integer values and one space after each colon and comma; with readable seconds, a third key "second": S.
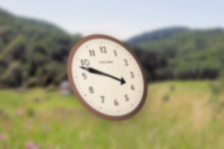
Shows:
{"hour": 3, "minute": 48}
